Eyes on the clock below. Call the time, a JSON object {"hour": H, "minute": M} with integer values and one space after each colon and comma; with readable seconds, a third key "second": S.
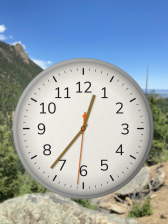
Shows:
{"hour": 12, "minute": 36, "second": 31}
